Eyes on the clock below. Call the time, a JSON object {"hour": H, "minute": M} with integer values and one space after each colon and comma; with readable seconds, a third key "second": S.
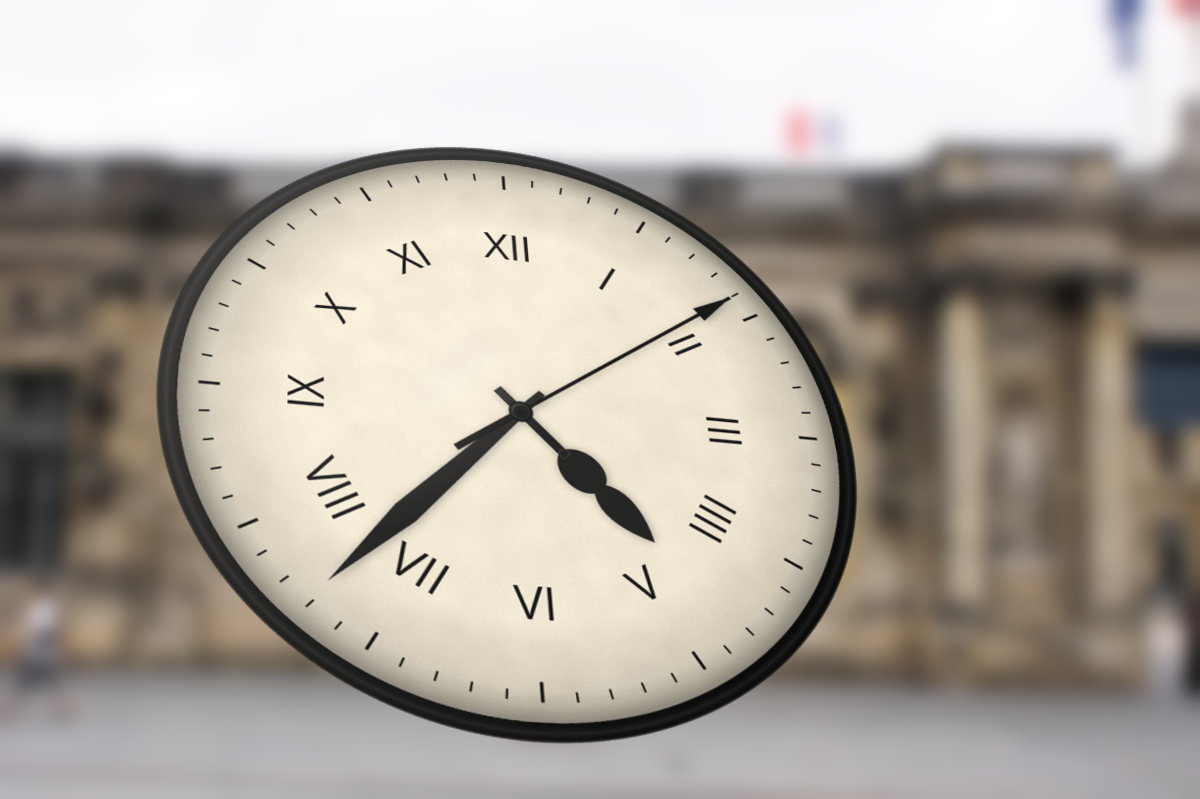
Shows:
{"hour": 4, "minute": 37, "second": 9}
